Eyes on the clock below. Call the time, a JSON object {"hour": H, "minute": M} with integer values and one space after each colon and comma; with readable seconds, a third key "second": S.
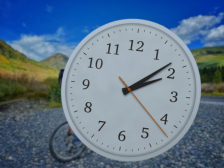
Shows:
{"hour": 2, "minute": 8, "second": 22}
